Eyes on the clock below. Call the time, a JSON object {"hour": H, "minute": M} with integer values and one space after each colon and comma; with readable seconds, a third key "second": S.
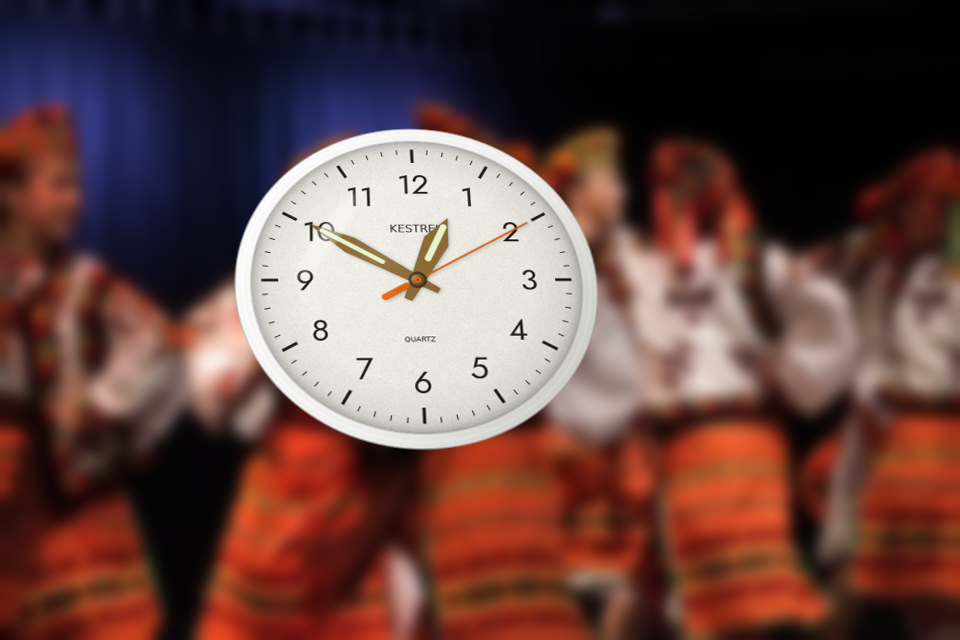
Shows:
{"hour": 12, "minute": 50, "second": 10}
